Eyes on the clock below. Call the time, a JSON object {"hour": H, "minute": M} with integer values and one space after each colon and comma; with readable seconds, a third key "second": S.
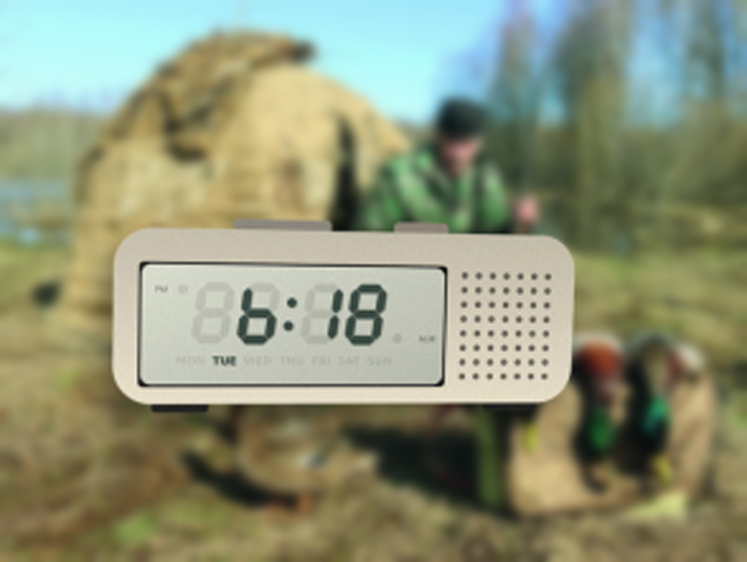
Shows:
{"hour": 6, "minute": 18}
